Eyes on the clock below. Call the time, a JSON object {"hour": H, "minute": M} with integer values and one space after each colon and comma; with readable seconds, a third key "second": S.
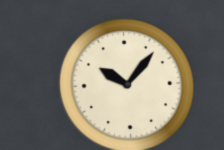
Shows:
{"hour": 10, "minute": 7}
